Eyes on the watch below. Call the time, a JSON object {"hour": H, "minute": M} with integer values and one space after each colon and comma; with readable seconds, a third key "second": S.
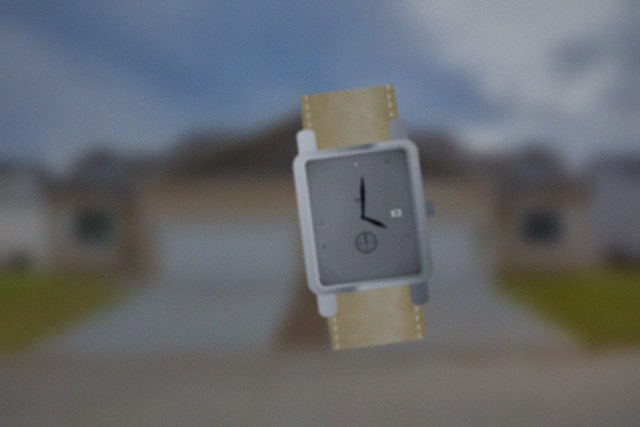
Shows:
{"hour": 4, "minute": 1}
